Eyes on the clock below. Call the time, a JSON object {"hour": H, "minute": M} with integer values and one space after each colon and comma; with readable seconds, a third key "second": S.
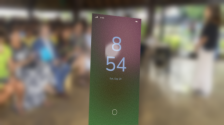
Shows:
{"hour": 8, "minute": 54}
